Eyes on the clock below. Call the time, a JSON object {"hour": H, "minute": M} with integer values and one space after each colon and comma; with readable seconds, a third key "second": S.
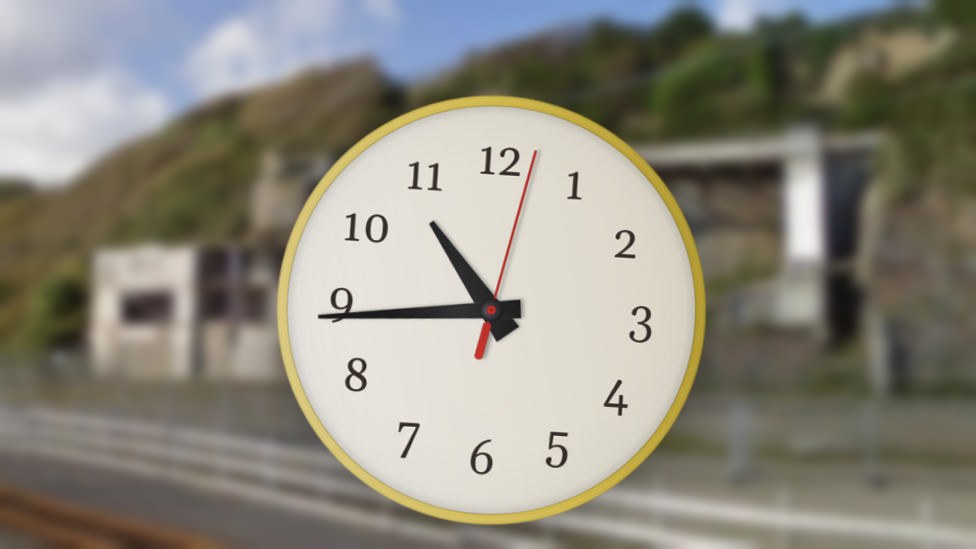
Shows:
{"hour": 10, "minute": 44, "second": 2}
